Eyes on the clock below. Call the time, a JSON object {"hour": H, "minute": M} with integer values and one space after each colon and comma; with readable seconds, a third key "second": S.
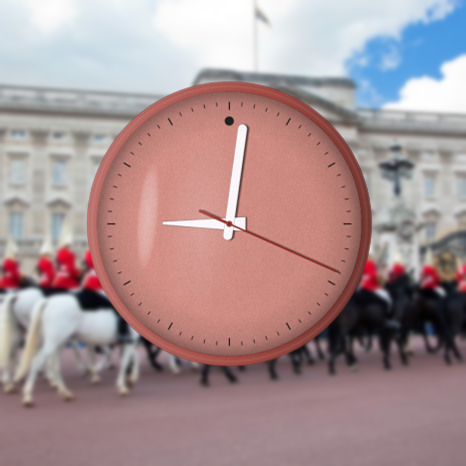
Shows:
{"hour": 9, "minute": 1, "second": 19}
